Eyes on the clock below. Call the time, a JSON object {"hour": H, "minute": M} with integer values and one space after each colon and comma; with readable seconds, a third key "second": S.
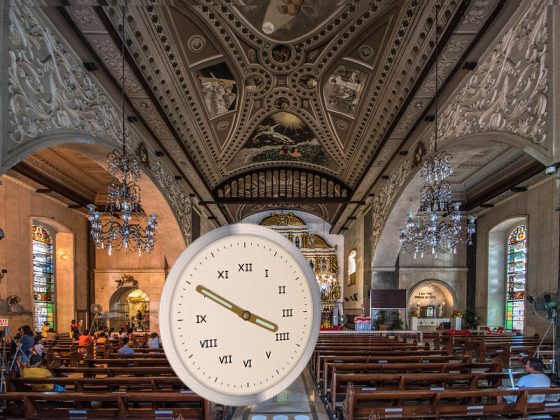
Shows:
{"hour": 3, "minute": 50}
